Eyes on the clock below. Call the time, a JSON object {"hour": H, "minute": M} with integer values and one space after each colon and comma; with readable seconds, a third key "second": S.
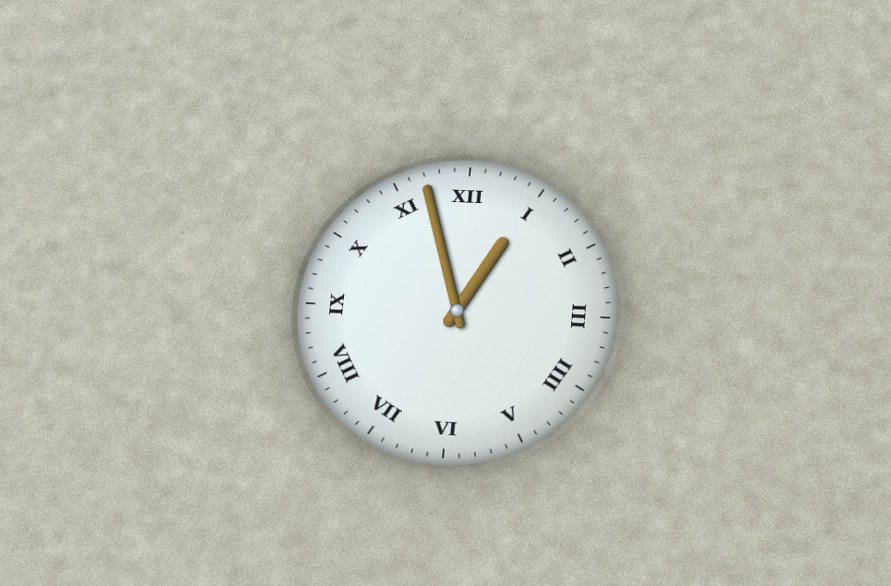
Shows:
{"hour": 12, "minute": 57}
